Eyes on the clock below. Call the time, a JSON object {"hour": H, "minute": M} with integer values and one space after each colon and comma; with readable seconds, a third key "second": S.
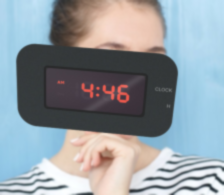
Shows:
{"hour": 4, "minute": 46}
